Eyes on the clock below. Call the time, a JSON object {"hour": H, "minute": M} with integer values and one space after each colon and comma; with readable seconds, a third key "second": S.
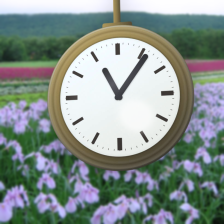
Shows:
{"hour": 11, "minute": 6}
